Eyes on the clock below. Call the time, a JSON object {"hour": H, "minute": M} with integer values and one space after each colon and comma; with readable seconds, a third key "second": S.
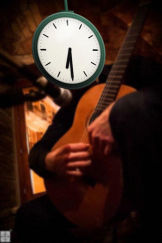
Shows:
{"hour": 6, "minute": 30}
